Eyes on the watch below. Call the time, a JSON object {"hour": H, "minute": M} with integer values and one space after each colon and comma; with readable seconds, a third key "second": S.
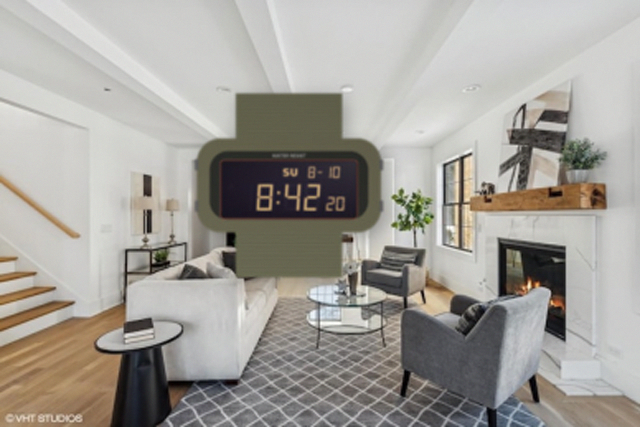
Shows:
{"hour": 8, "minute": 42}
